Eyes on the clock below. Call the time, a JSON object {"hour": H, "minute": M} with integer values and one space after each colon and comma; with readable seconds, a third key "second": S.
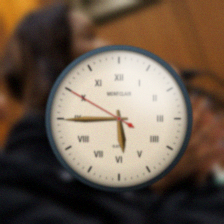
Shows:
{"hour": 5, "minute": 44, "second": 50}
